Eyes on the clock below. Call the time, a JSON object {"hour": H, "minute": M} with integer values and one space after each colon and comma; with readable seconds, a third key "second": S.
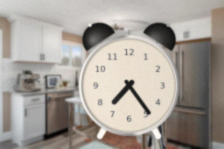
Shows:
{"hour": 7, "minute": 24}
